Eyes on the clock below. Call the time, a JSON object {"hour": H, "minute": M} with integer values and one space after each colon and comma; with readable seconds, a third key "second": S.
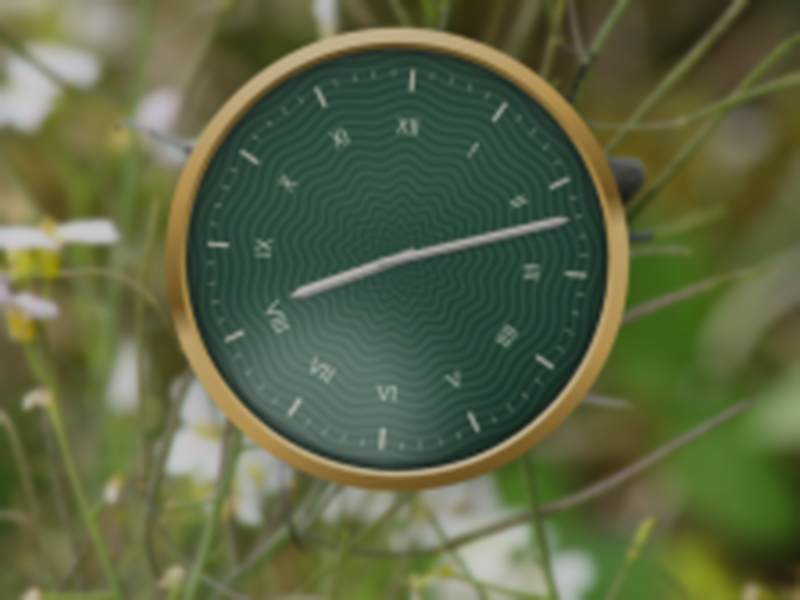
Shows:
{"hour": 8, "minute": 12}
